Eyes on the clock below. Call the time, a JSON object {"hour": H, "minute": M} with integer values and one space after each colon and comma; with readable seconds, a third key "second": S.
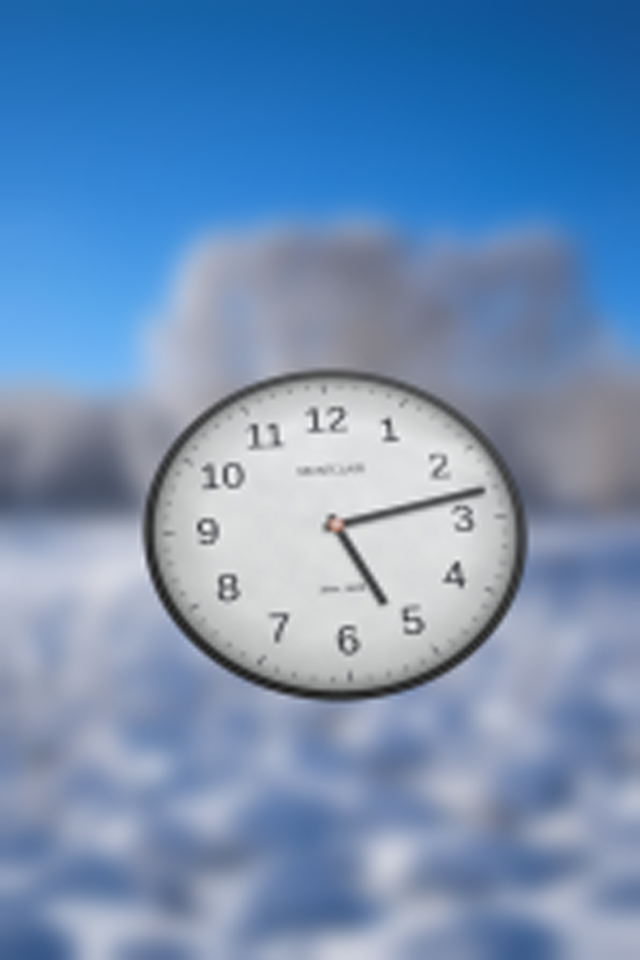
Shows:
{"hour": 5, "minute": 13}
